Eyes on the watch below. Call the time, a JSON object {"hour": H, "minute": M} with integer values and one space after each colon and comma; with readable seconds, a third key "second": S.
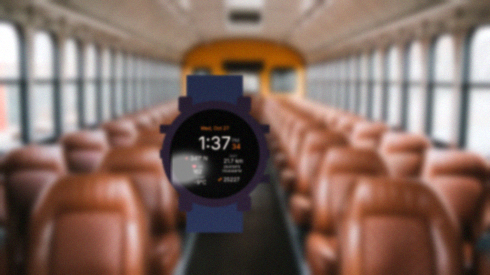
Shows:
{"hour": 1, "minute": 37}
